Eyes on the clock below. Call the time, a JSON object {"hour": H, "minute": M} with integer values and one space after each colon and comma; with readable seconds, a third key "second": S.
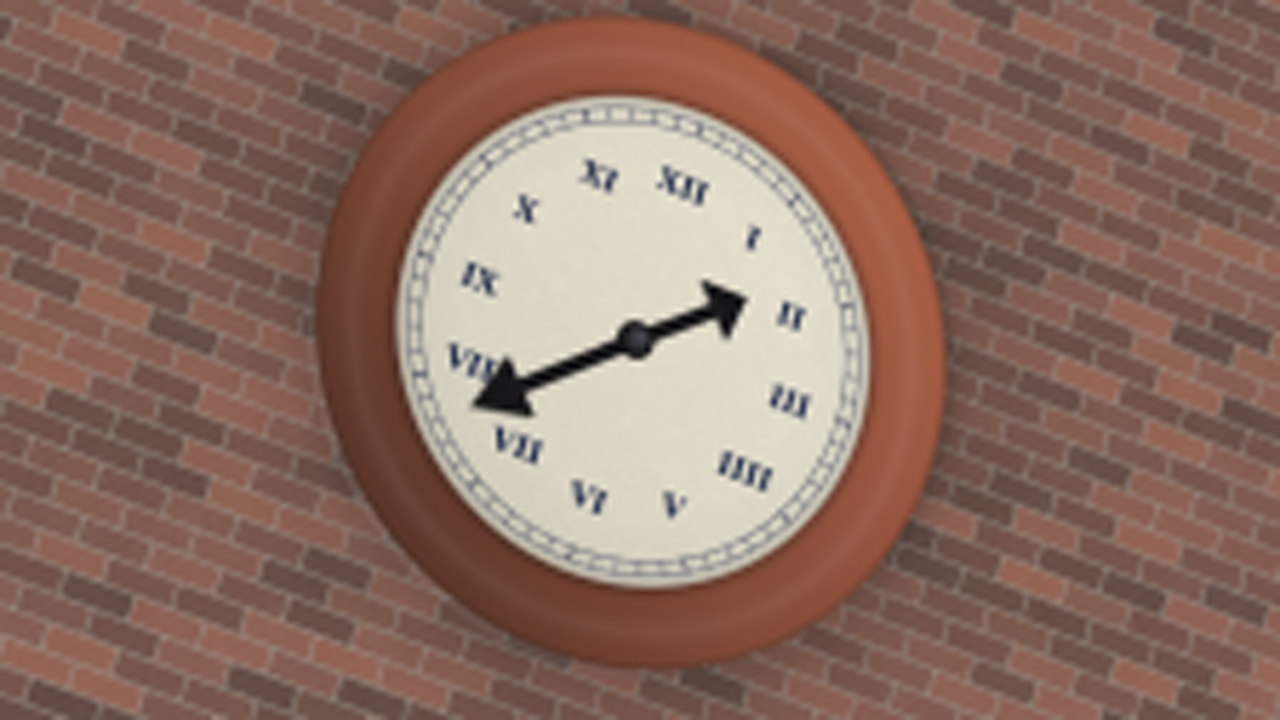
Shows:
{"hour": 1, "minute": 38}
